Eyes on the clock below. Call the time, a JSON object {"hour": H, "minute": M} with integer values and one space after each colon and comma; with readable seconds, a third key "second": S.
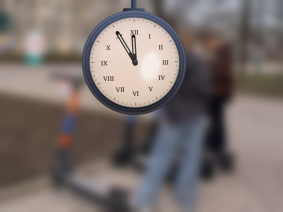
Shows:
{"hour": 11, "minute": 55}
